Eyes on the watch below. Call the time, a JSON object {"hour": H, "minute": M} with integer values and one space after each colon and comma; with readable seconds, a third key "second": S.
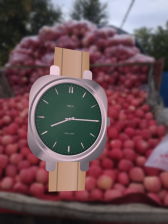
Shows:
{"hour": 8, "minute": 15}
